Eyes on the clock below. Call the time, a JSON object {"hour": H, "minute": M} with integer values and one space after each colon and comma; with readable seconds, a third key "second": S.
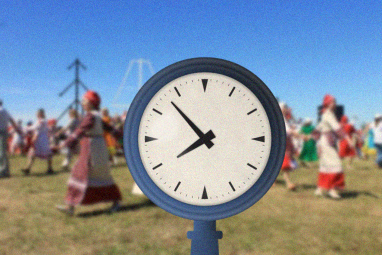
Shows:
{"hour": 7, "minute": 53}
